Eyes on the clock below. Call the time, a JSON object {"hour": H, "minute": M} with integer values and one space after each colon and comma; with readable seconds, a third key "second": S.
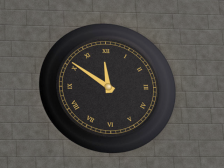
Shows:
{"hour": 11, "minute": 51}
